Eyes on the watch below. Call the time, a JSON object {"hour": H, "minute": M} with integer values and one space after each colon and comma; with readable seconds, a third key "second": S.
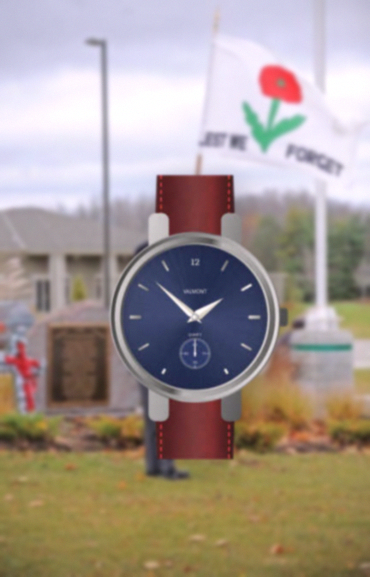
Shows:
{"hour": 1, "minute": 52}
